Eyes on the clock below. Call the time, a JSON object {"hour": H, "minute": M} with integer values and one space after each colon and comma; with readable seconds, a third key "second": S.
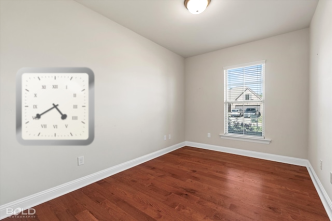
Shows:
{"hour": 4, "minute": 40}
